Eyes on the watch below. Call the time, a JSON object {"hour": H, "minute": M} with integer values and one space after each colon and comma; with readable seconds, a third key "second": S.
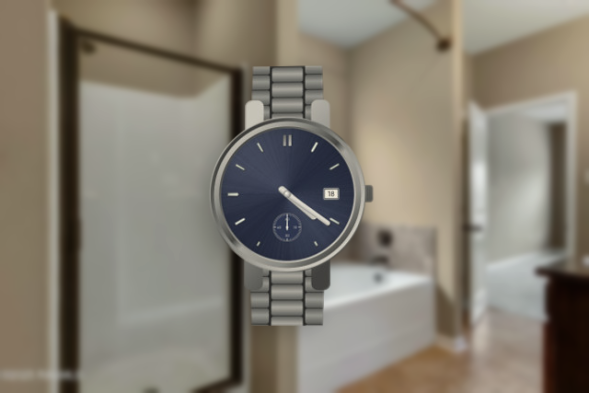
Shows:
{"hour": 4, "minute": 21}
